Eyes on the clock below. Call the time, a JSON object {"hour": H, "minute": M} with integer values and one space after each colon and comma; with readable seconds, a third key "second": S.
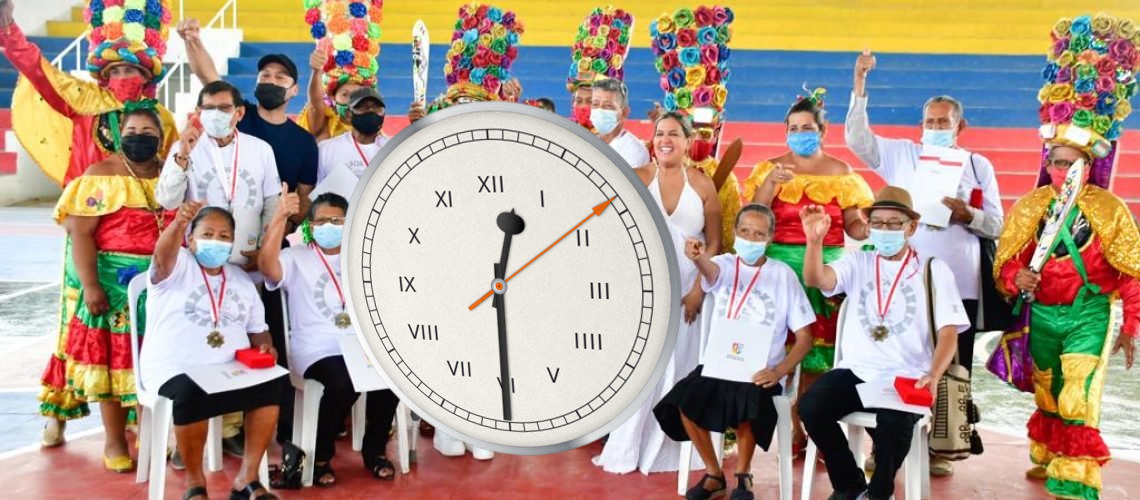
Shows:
{"hour": 12, "minute": 30, "second": 9}
